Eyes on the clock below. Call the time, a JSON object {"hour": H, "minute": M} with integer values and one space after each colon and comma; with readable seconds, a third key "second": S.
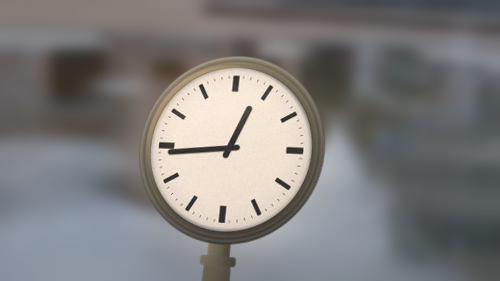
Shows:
{"hour": 12, "minute": 44}
